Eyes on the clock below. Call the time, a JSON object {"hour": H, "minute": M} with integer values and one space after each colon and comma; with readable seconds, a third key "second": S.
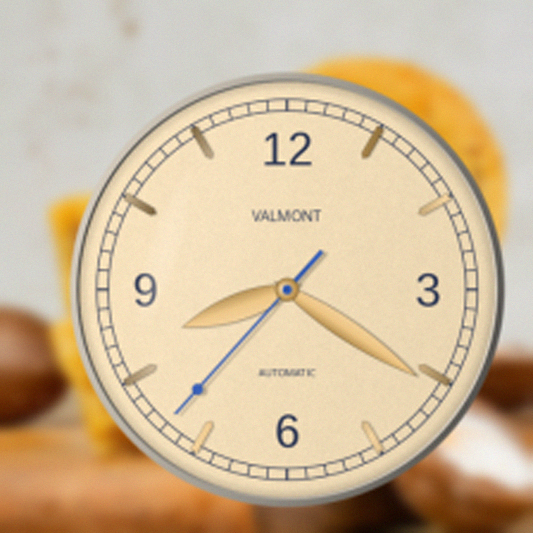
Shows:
{"hour": 8, "minute": 20, "second": 37}
